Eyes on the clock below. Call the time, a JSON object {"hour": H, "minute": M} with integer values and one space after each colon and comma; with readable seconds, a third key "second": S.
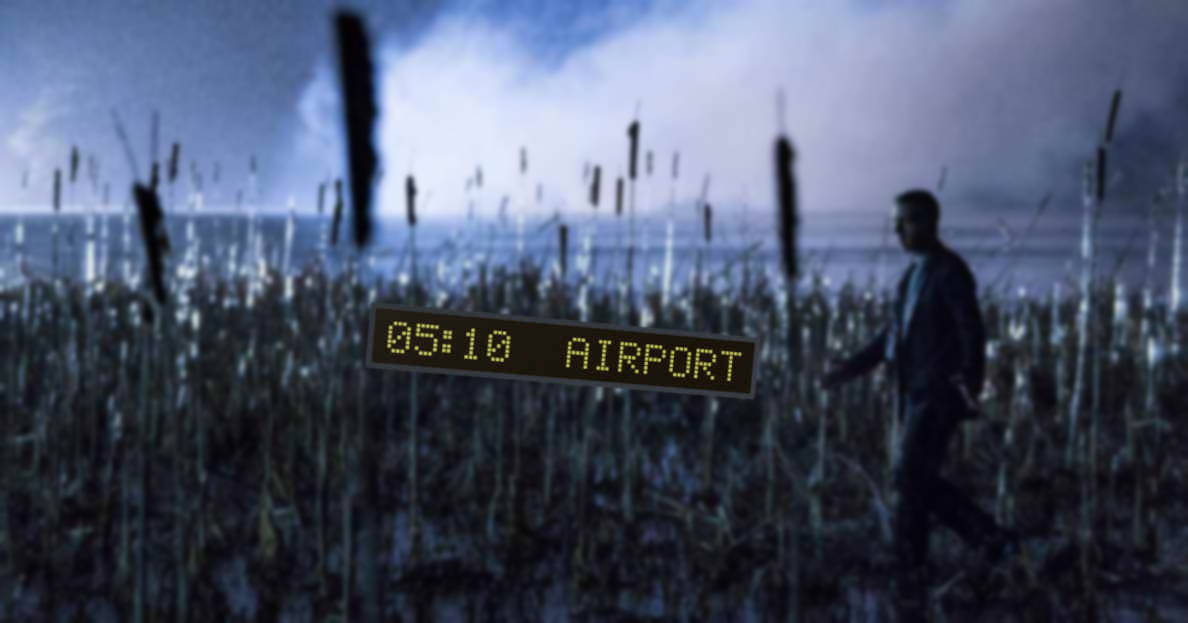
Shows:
{"hour": 5, "minute": 10}
